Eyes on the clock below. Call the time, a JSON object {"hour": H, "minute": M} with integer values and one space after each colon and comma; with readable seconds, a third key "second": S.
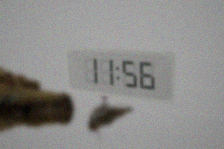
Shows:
{"hour": 11, "minute": 56}
